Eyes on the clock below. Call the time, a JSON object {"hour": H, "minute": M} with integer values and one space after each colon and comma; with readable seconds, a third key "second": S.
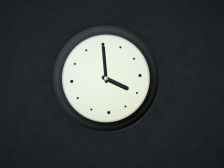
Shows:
{"hour": 4, "minute": 0}
